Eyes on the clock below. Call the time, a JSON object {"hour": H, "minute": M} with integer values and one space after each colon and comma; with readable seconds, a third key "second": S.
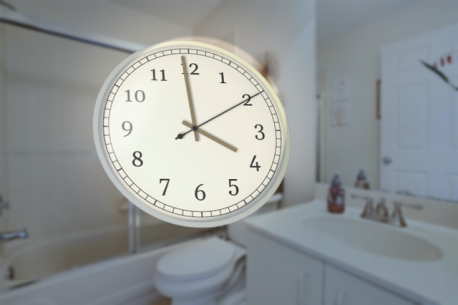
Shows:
{"hour": 3, "minute": 59, "second": 10}
